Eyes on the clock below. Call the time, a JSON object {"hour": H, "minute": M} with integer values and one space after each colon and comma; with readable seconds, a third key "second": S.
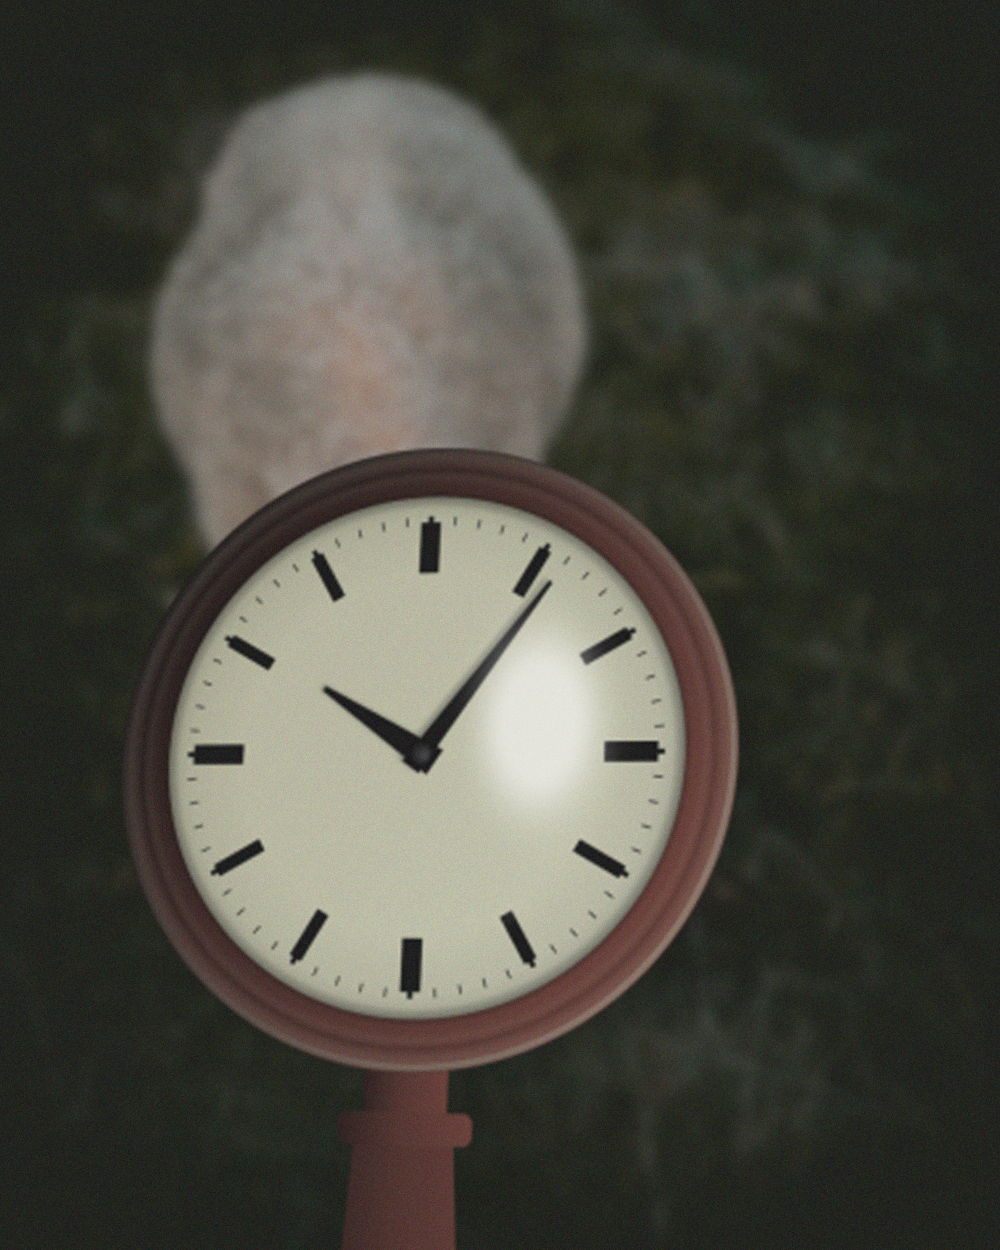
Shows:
{"hour": 10, "minute": 6}
